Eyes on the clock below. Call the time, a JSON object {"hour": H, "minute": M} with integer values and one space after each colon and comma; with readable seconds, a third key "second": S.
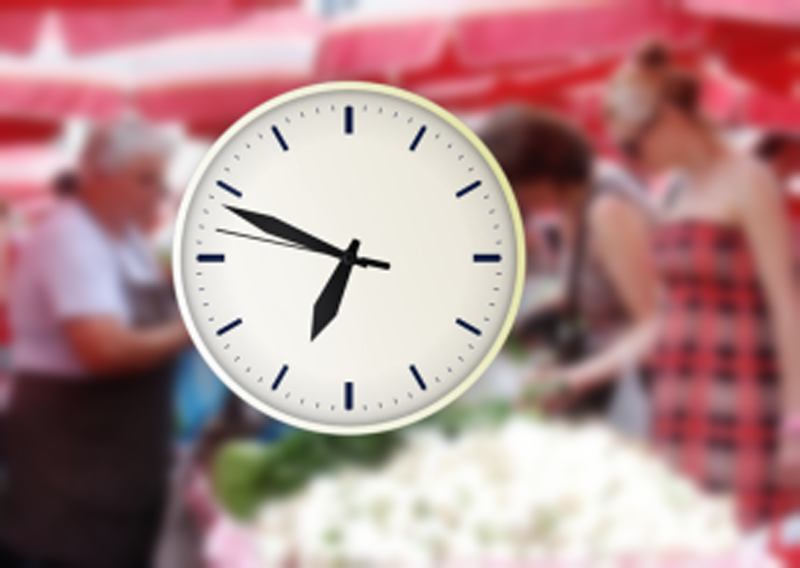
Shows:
{"hour": 6, "minute": 48, "second": 47}
